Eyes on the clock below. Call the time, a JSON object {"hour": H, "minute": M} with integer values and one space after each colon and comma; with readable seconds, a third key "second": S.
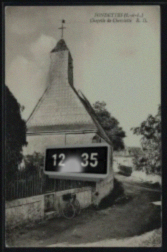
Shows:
{"hour": 12, "minute": 35}
